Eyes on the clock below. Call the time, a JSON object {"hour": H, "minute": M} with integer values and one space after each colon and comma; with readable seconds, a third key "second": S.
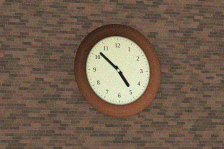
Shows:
{"hour": 4, "minute": 52}
